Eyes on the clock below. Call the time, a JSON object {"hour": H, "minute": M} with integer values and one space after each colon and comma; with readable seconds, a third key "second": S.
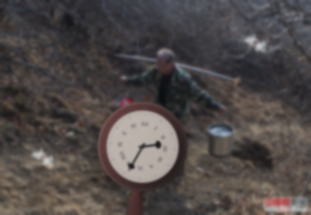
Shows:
{"hour": 2, "minute": 34}
